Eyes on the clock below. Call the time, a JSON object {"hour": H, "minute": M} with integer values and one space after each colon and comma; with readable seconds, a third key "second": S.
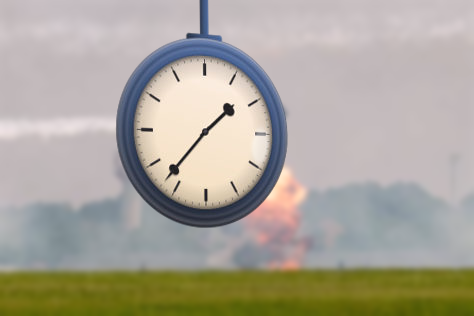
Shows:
{"hour": 1, "minute": 37}
